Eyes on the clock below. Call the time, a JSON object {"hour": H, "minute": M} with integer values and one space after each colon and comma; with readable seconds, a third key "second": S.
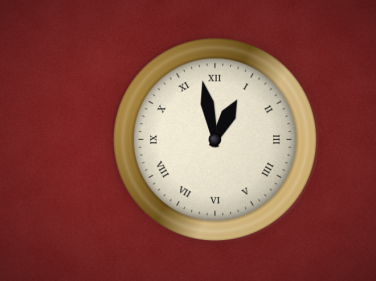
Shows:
{"hour": 12, "minute": 58}
